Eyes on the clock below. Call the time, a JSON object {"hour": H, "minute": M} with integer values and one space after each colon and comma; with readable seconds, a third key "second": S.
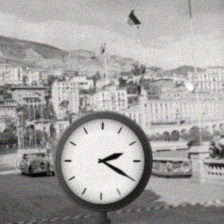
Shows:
{"hour": 2, "minute": 20}
